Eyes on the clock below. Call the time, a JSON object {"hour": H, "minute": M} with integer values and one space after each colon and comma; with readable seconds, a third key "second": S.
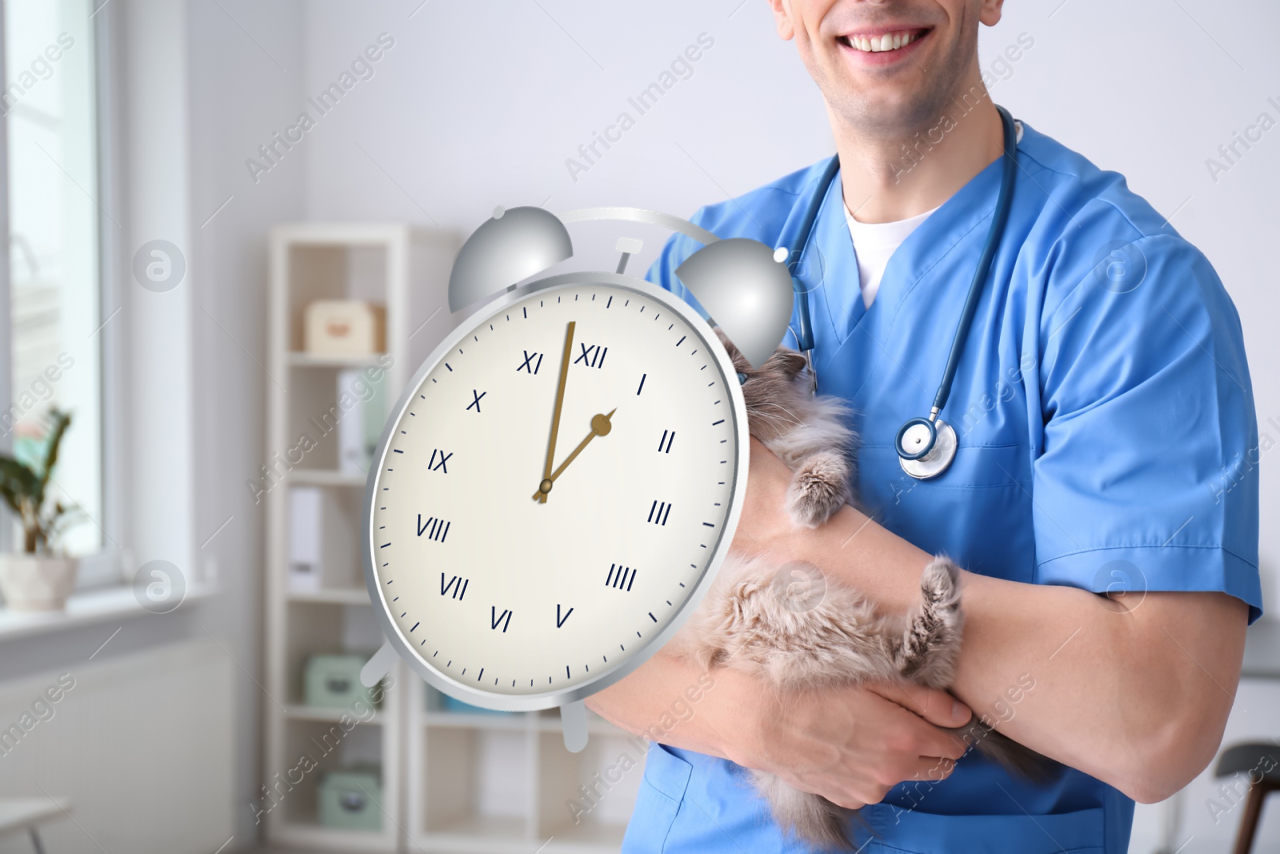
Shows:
{"hour": 12, "minute": 58}
